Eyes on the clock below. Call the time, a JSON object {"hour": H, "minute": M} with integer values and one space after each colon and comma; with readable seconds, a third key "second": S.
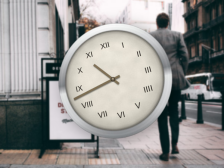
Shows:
{"hour": 10, "minute": 43}
